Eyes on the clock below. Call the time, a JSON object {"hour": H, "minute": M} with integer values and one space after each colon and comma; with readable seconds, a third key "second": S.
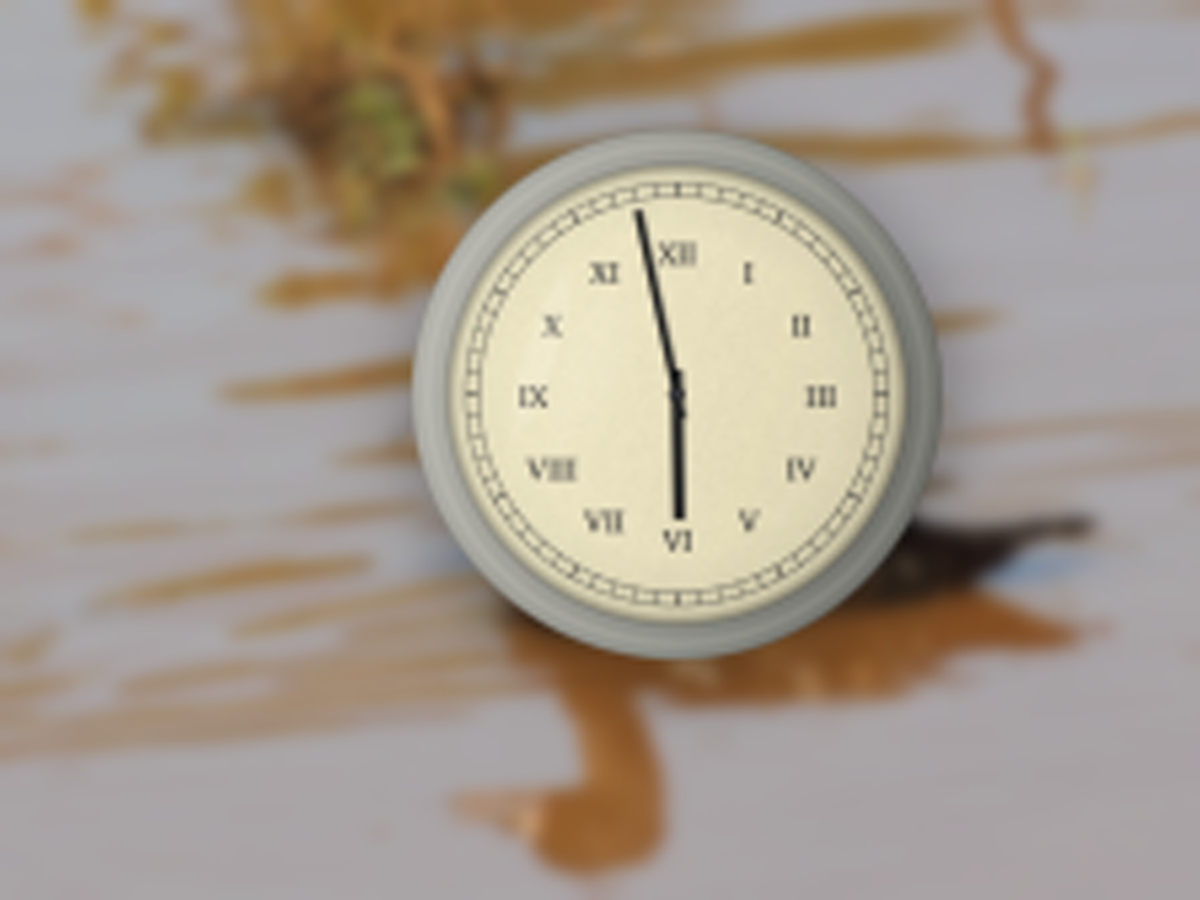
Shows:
{"hour": 5, "minute": 58}
